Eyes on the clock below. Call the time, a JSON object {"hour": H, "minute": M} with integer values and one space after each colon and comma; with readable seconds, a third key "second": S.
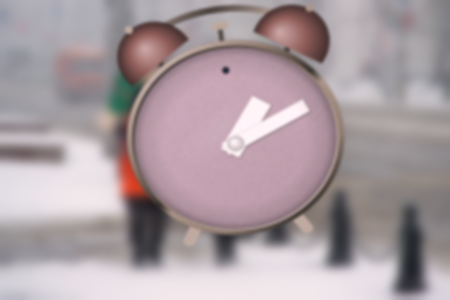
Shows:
{"hour": 1, "minute": 11}
